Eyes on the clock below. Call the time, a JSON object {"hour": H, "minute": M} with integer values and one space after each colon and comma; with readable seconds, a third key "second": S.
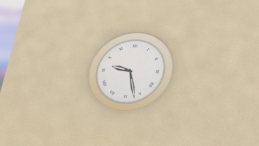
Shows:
{"hour": 9, "minute": 27}
